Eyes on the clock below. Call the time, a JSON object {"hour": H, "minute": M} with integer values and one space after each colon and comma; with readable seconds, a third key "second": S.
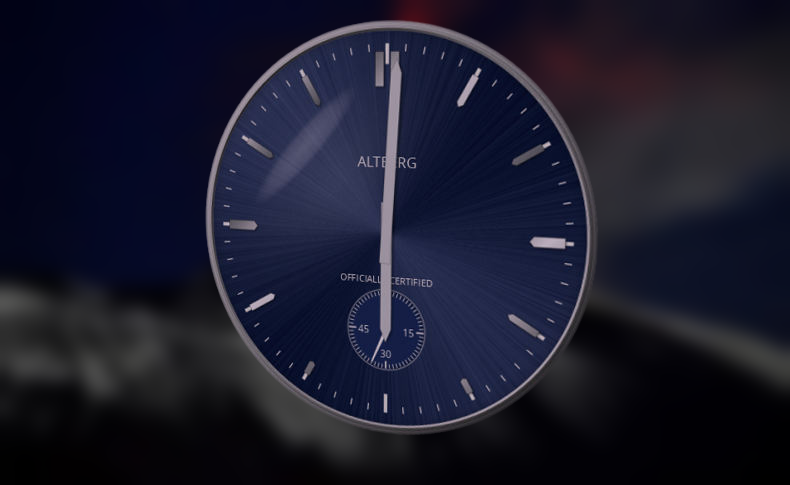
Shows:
{"hour": 6, "minute": 0, "second": 34}
